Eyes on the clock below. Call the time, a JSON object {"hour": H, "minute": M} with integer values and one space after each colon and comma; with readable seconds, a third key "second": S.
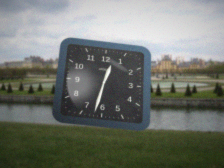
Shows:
{"hour": 12, "minute": 32}
